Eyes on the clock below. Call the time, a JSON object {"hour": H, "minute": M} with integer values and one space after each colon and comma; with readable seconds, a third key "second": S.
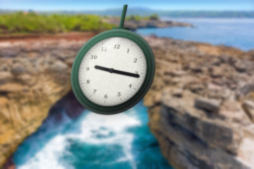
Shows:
{"hour": 9, "minute": 16}
